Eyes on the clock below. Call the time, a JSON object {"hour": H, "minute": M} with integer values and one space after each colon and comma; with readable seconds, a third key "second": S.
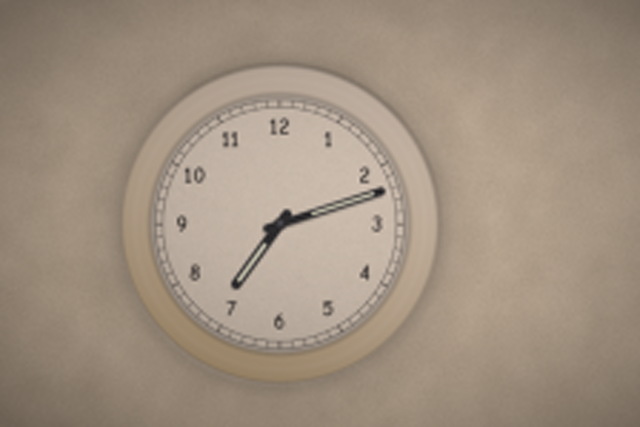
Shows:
{"hour": 7, "minute": 12}
